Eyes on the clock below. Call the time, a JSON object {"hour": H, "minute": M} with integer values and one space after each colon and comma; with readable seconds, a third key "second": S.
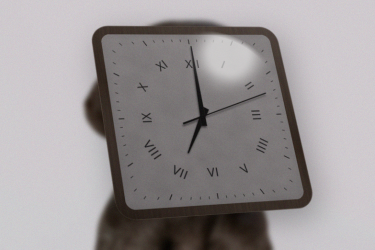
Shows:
{"hour": 7, "minute": 0, "second": 12}
